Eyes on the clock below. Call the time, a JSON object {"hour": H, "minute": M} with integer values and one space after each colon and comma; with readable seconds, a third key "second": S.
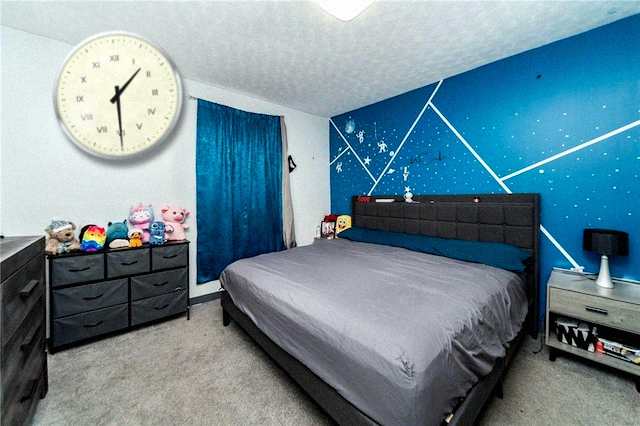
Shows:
{"hour": 1, "minute": 30}
